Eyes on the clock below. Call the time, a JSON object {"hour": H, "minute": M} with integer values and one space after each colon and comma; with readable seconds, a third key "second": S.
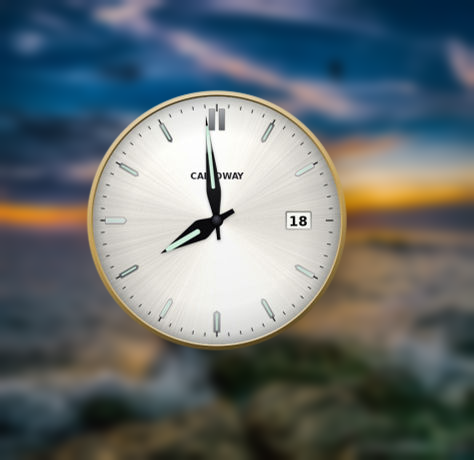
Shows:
{"hour": 7, "minute": 59}
